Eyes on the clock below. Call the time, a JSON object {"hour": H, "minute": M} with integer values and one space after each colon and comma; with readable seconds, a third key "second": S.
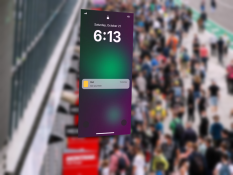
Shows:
{"hour": 6, "minute": 13}
